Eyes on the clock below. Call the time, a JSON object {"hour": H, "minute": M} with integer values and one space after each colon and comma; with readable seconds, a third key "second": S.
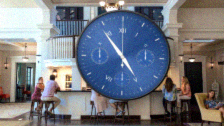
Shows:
{"hour": 4, "minute": 54}
